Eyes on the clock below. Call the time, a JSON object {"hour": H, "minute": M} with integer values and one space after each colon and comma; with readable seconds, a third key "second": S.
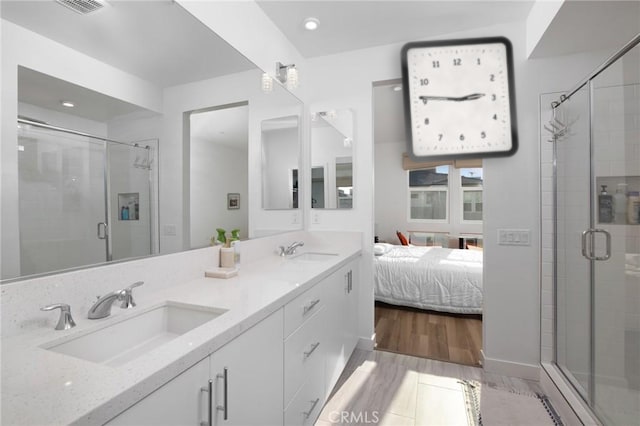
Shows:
{"hour": 2, "minute": 46}
